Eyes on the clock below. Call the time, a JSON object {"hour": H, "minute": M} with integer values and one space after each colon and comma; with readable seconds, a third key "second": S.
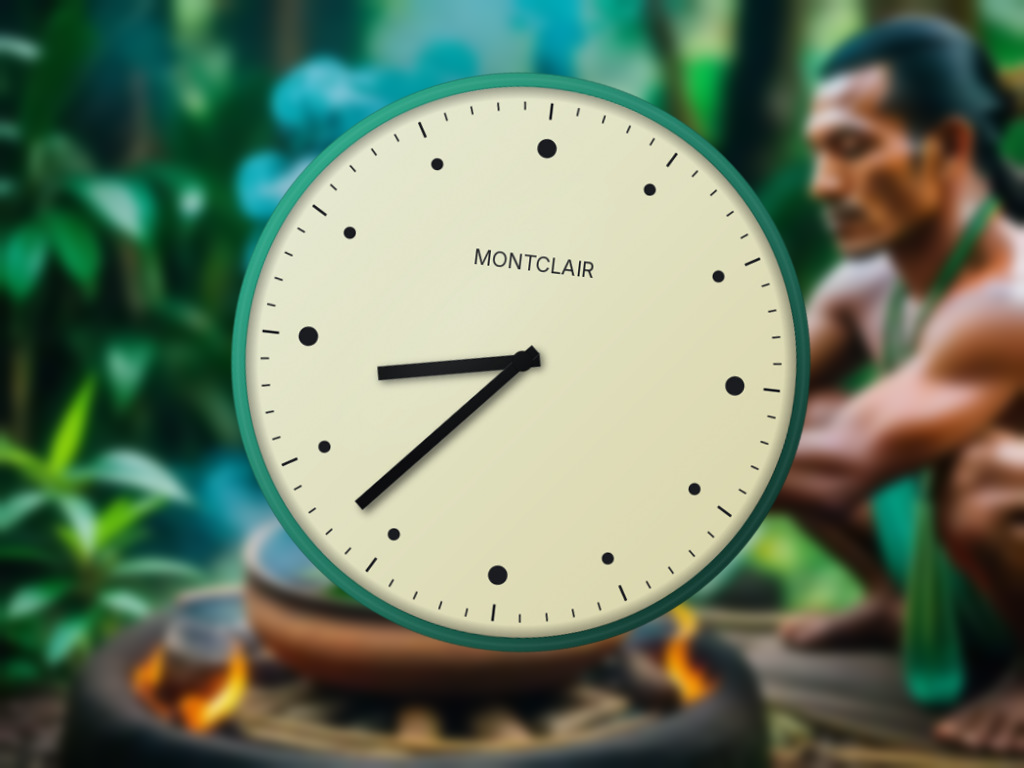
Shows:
{"hour": 8, "minute": 37}
